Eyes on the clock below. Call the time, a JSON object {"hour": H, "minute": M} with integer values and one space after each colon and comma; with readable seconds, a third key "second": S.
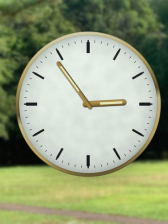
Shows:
{"hour": 2, "minute": 54}
